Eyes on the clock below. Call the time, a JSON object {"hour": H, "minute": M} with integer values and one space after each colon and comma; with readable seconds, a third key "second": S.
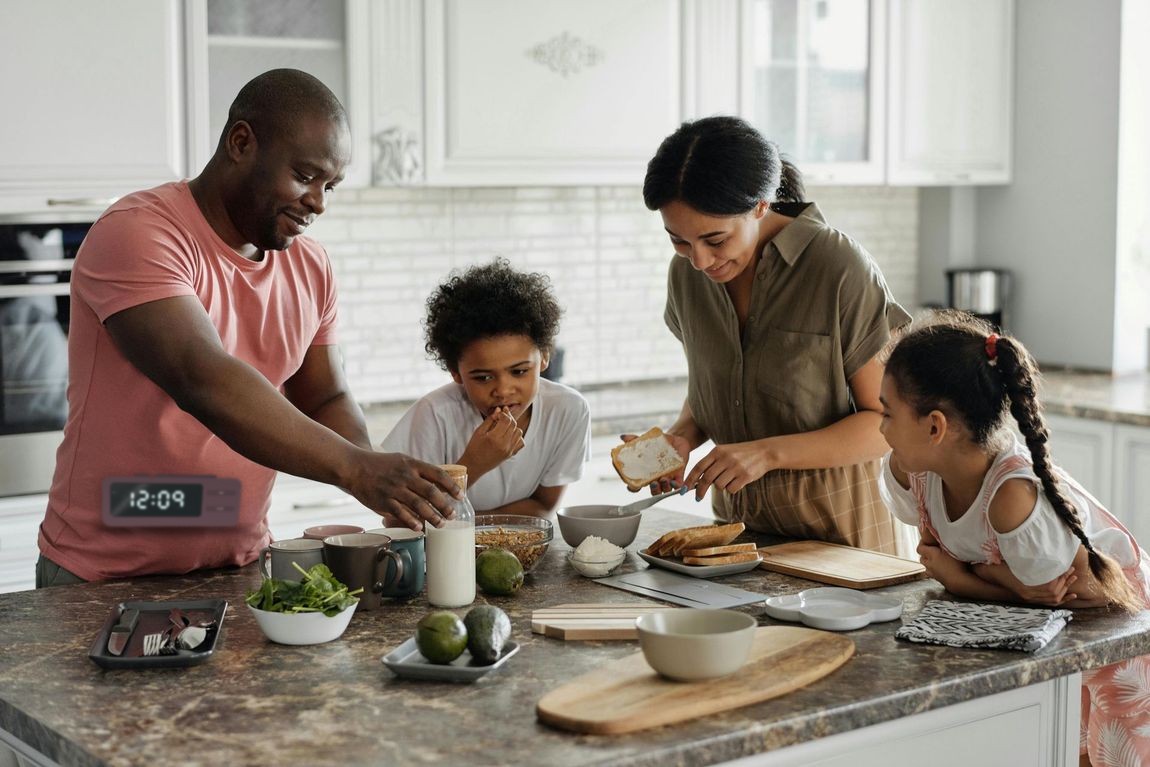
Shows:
{"hour": 12, "minute": 9}
